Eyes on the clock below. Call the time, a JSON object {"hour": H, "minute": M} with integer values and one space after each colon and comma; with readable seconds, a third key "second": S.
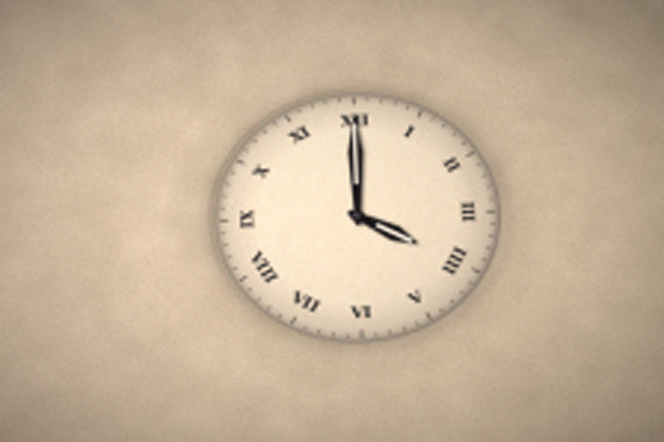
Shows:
{"hour": 4, "minute": 0}
